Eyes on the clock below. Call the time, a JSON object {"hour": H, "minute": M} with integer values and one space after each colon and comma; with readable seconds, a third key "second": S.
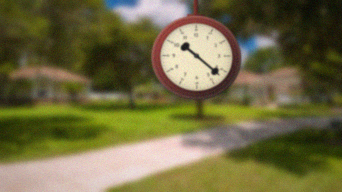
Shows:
{"hour": 10, "minute": 22}
